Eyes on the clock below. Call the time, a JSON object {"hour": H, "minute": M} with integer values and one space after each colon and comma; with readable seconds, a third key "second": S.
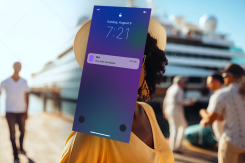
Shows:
{"hour": 7, "minute": 21}
